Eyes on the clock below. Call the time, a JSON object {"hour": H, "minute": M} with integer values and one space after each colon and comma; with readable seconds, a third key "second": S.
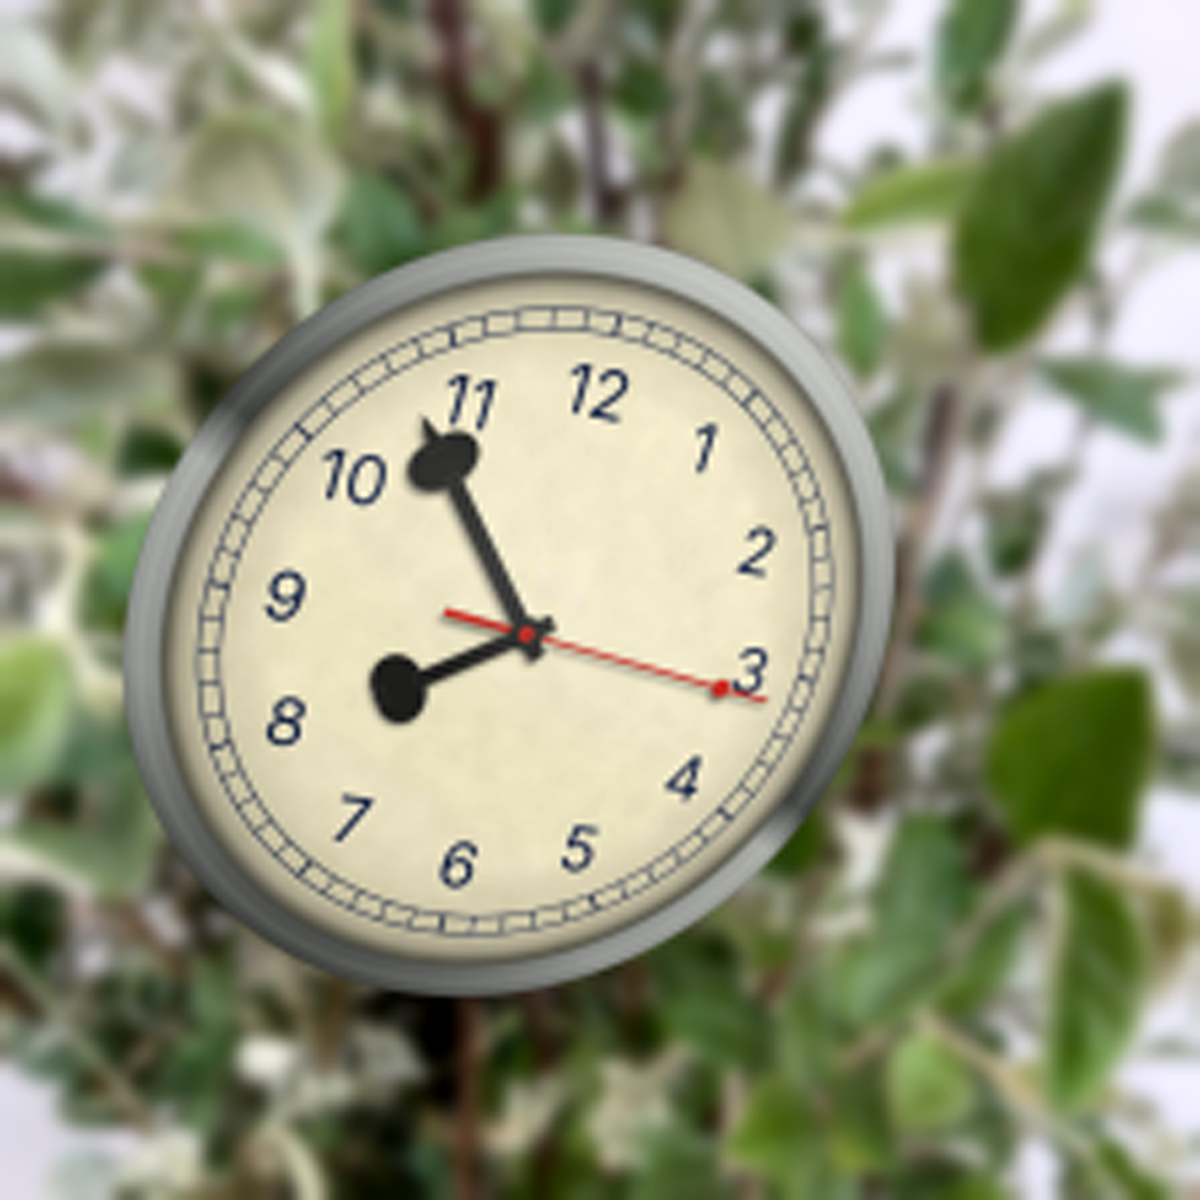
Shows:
{"hour": 7, "minute": 53, "second": 16}
